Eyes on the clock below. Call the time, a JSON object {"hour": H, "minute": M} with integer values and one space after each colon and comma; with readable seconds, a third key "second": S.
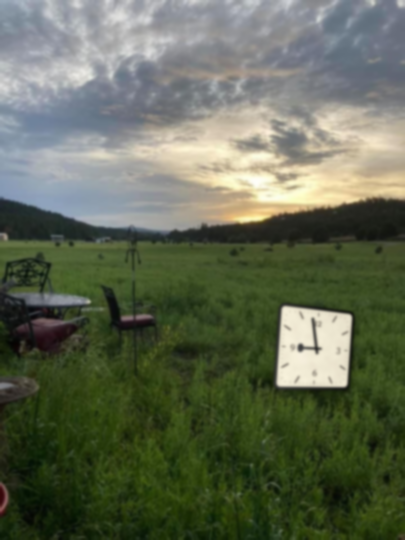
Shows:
{"hour": 8, "minute": 58}
